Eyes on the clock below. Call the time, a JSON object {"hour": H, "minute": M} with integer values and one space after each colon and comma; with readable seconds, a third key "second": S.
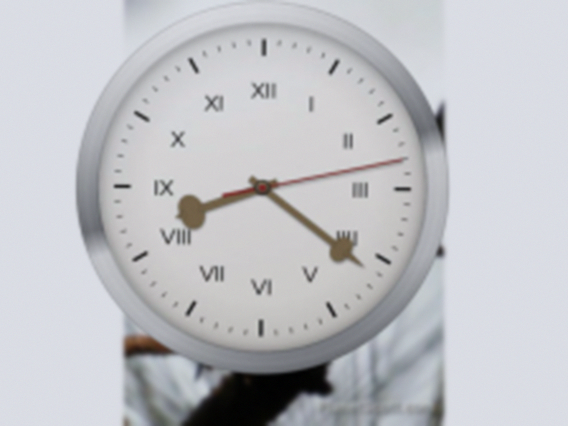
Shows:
{"hour": 8, "minute": 21, "second": 13}
